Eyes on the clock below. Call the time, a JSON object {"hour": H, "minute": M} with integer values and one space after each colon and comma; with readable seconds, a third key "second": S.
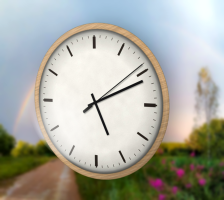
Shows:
{"hour": 5, "minute": 11, "second": 9}
